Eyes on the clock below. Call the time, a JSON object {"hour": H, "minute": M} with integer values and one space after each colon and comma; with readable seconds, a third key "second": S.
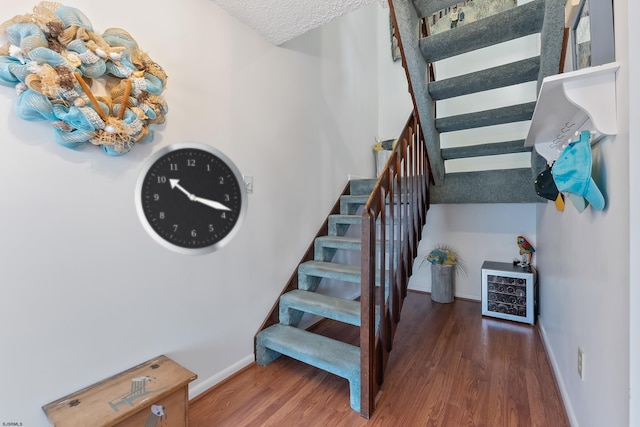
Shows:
{"hour": 10, "minute": 18}
